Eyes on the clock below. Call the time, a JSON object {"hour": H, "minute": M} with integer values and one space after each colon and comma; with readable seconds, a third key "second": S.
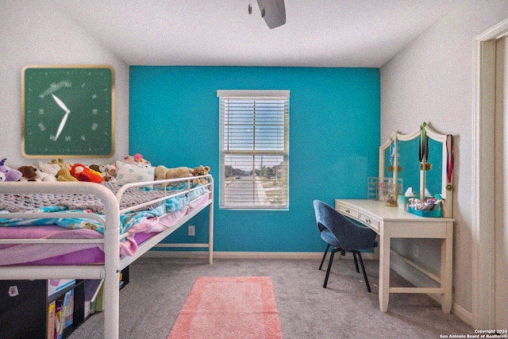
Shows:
{"hour": 10, "minute": 34}
